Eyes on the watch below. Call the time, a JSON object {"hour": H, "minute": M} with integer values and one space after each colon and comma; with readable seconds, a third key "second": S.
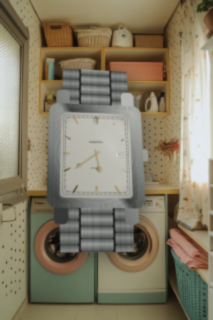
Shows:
{"hour": 5, "minute": 39}
